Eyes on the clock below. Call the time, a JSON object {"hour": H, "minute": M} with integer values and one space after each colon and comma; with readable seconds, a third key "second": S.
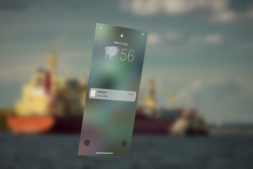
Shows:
{"hour": 12, "minute": 56}
